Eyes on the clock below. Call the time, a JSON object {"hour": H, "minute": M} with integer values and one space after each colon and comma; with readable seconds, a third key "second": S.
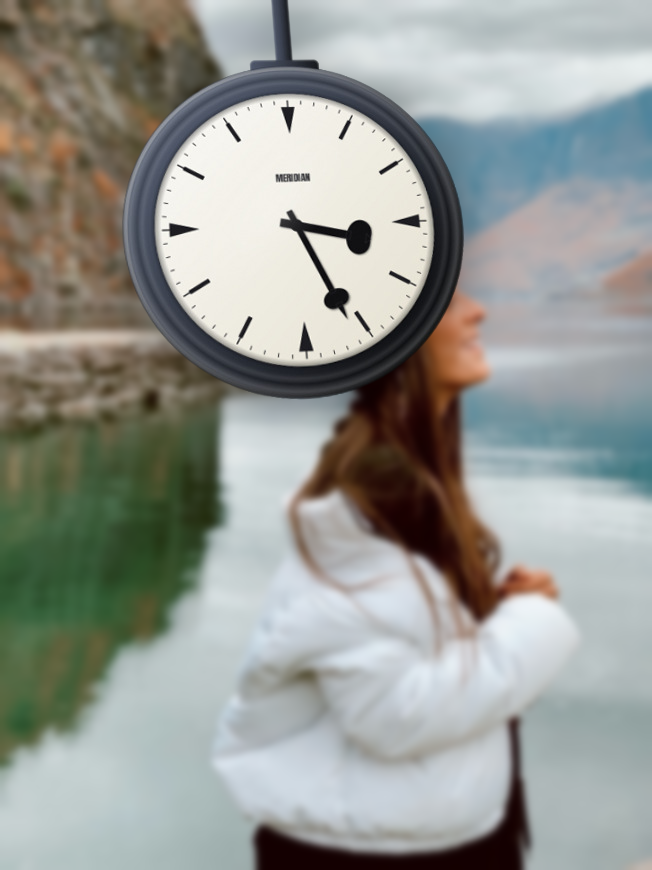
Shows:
{"hour": 3, "minute": 26}
